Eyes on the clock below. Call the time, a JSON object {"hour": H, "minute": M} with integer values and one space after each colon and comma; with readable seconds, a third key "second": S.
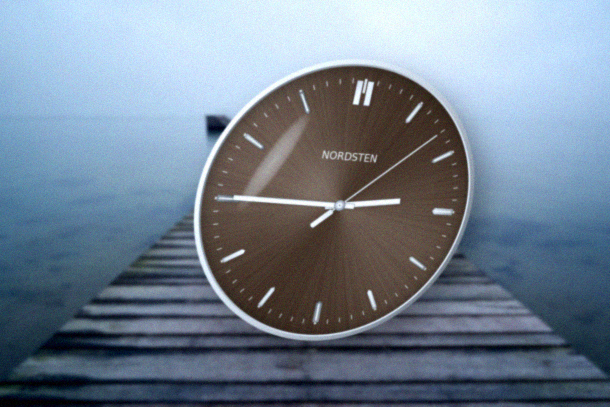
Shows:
{"hour": 2, "minute": 45, "second": 8}
